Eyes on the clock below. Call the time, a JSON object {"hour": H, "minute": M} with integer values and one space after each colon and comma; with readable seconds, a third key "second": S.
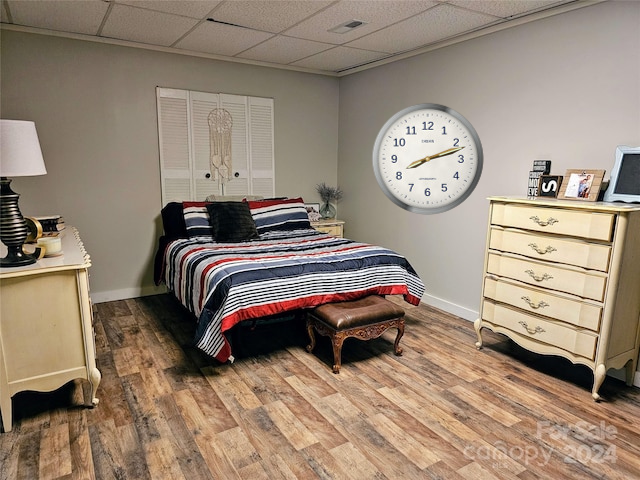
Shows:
{"hour": 8, "minute": 12}
